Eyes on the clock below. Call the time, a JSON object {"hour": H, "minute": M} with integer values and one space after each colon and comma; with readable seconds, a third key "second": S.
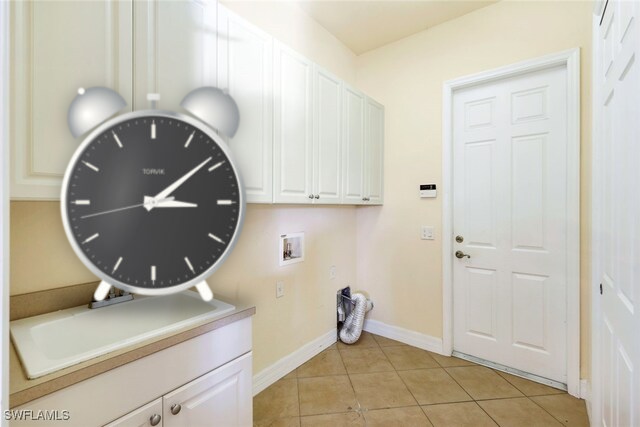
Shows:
{"hour": 3, "minute": 8, "second": 43}
